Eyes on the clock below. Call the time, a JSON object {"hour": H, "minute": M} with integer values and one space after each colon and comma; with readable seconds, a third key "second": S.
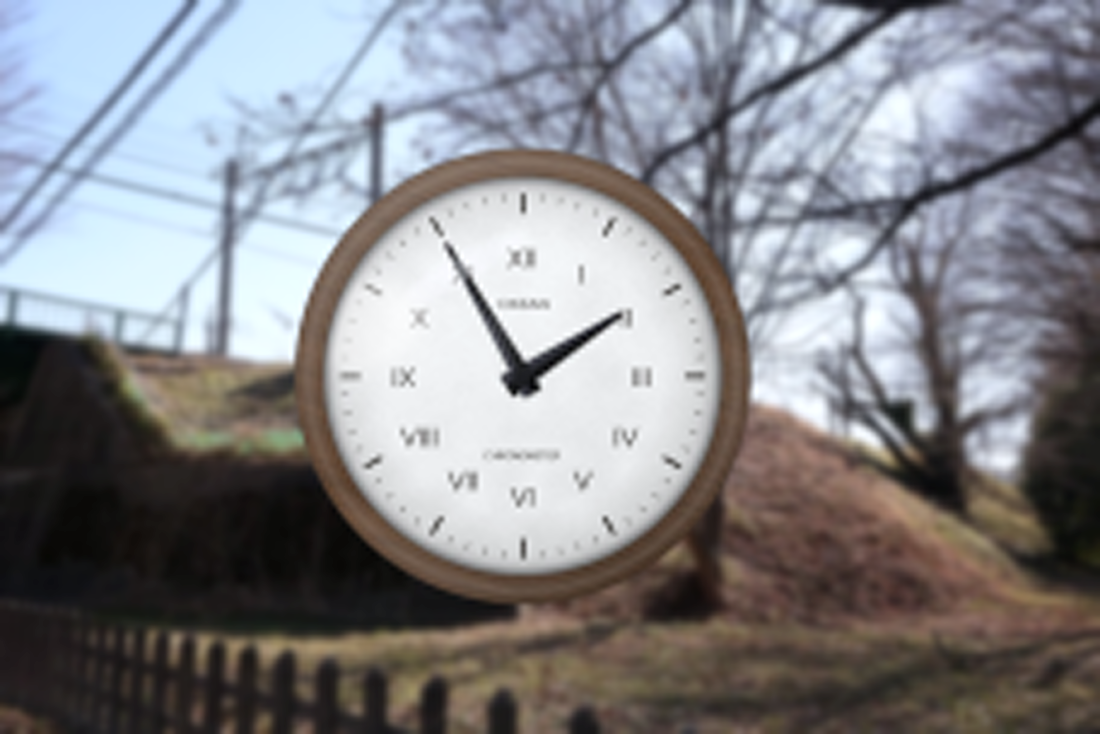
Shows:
{"hour": 1, "minute": 55}
